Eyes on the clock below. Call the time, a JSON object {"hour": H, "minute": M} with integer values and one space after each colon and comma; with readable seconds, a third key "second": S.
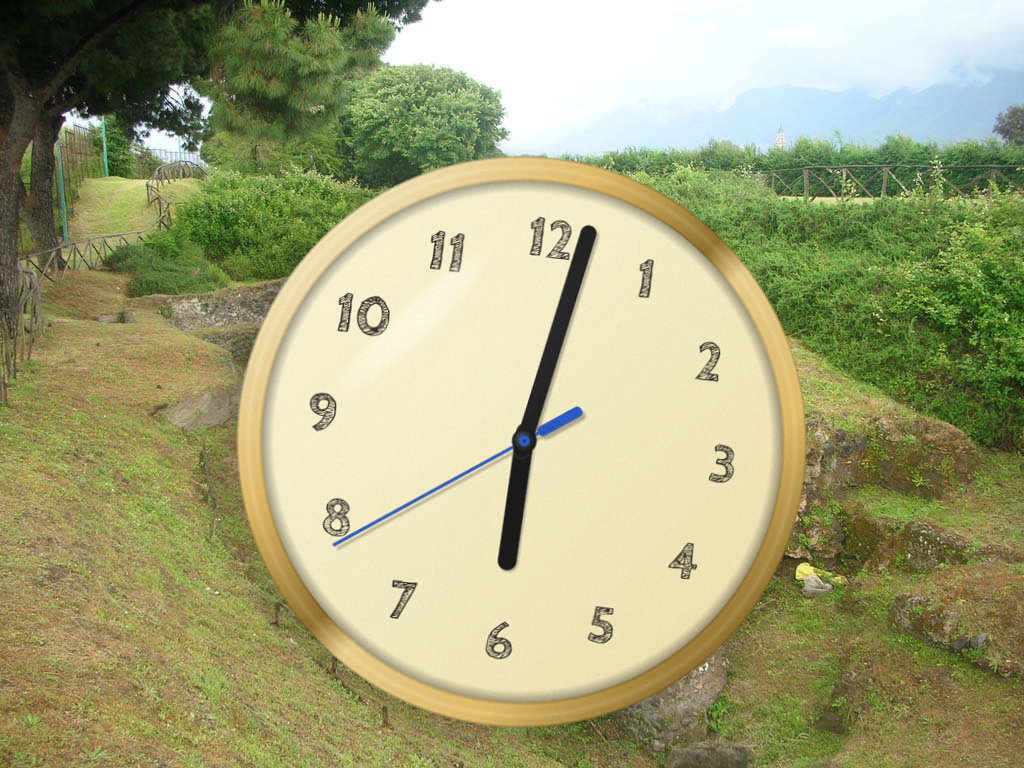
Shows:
{"hour": 6, "minute": 1, "second": 39}
